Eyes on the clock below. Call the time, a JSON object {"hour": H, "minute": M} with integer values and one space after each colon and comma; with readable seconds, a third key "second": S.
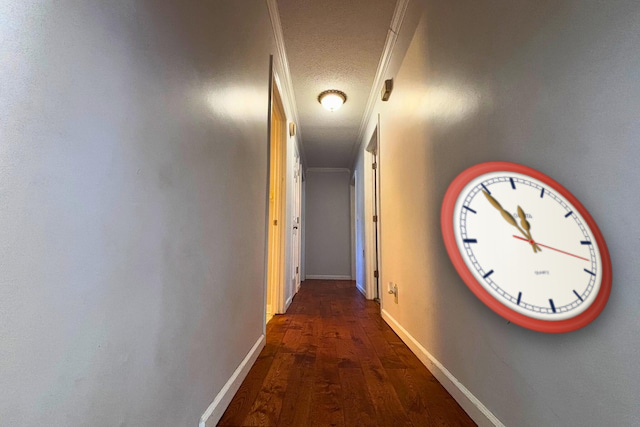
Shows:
{"hour": 11, "minute": 54, "second": 18}
